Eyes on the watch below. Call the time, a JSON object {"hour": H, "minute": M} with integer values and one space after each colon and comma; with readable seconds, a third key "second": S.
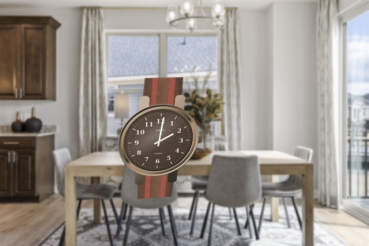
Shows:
{"hour": 2, "minute": 1}
